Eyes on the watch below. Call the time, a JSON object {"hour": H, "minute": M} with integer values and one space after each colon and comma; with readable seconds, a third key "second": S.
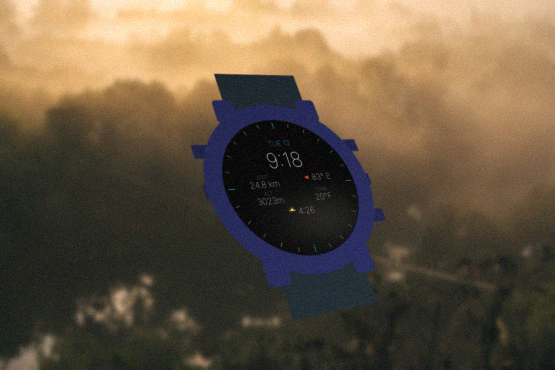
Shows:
{"hour": 9, "minute": 18}
